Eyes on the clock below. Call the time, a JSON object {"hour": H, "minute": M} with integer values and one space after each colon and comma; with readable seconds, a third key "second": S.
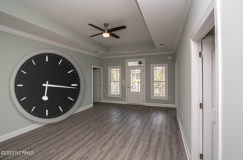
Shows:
{"hour": 6, "minute": 16}
